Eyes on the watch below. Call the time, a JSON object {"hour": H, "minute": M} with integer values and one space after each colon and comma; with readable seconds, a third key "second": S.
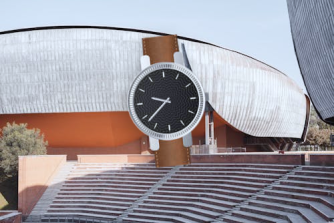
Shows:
{"hour": 9, "minute": 38}
